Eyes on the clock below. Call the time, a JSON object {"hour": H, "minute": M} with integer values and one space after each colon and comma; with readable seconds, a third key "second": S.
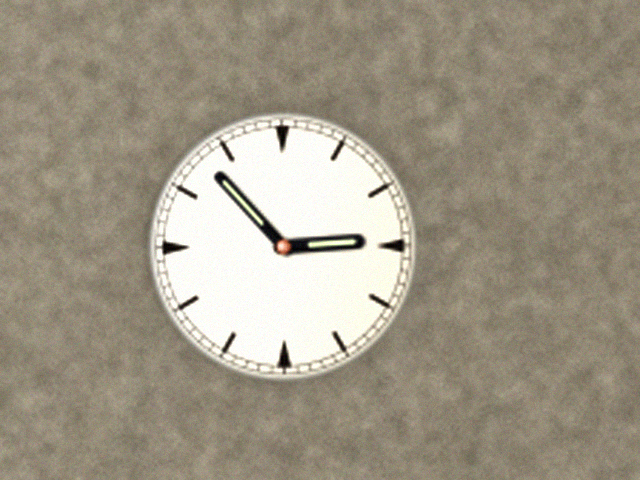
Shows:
{"hour": 2, "minute": 53}
